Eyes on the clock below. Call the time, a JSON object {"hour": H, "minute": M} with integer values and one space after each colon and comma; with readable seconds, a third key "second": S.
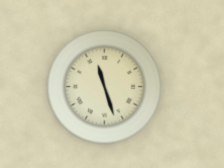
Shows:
{"hour": 11, "minute": 27}
